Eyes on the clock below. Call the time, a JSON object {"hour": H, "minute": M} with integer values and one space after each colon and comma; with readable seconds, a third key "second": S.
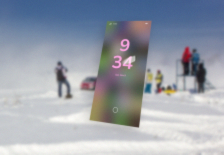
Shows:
{"hour": 9, "minute": 34}
